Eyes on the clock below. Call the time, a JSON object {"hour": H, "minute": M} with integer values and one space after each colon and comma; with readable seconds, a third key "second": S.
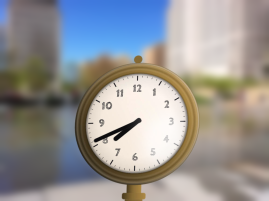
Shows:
{"hour": 7, "minute": 41}
